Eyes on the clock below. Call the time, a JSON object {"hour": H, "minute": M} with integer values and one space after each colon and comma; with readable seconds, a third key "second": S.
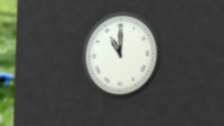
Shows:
{"hour": 11, "minute": 0}
